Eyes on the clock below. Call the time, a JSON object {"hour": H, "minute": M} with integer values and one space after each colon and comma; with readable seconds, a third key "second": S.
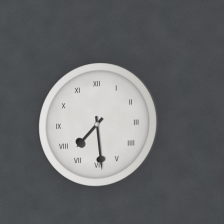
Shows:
{"hour": 7, "minute": 29}
